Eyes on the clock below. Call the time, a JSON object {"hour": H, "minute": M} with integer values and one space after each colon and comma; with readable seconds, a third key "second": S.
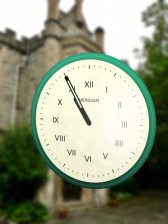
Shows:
{"hour": 10, "minute": 55}
